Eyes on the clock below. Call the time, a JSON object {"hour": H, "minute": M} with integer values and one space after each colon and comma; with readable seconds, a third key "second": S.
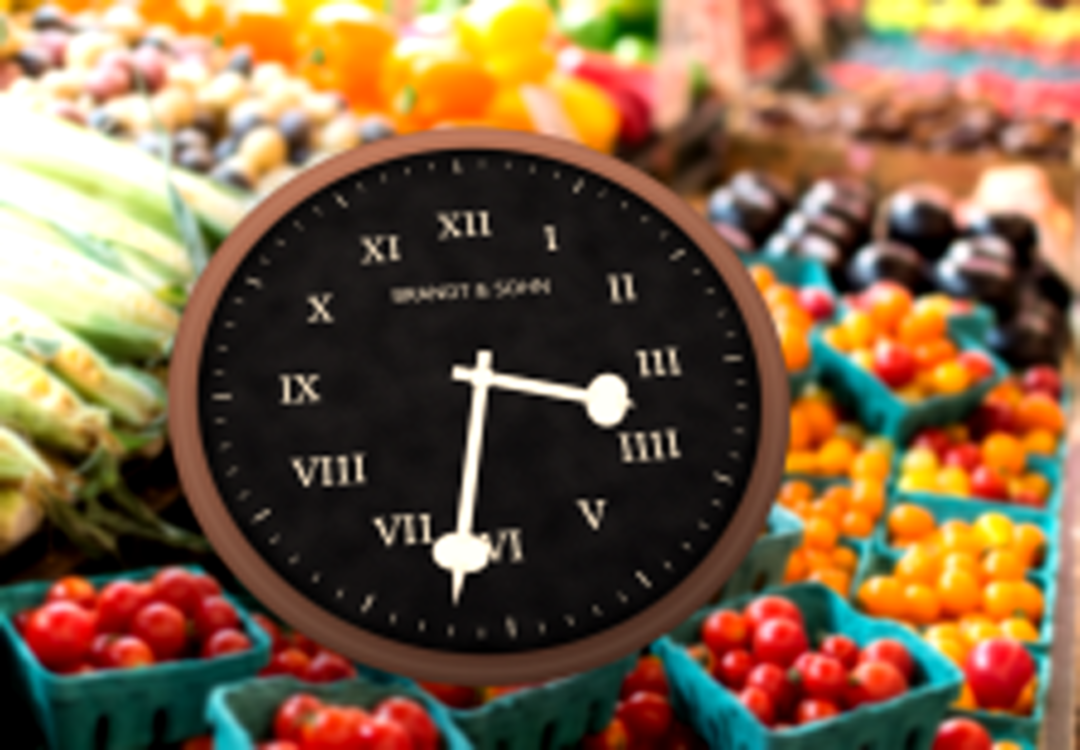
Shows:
{"hour": 3, "minute": 32}
